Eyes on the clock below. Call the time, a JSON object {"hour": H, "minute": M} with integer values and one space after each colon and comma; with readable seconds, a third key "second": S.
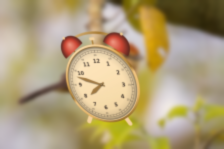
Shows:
{"hour": 7, "minute": 48}
